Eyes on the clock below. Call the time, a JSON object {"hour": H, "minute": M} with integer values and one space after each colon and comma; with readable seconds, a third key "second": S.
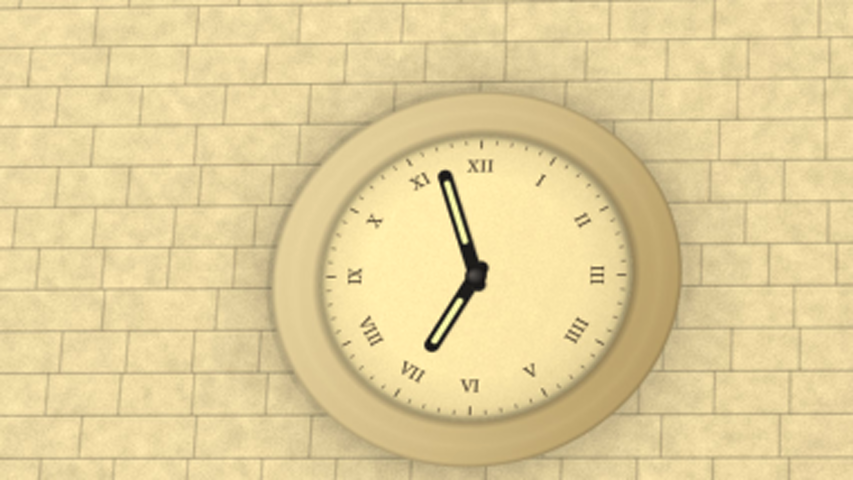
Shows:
{"hour": 6, "minute": 57}
